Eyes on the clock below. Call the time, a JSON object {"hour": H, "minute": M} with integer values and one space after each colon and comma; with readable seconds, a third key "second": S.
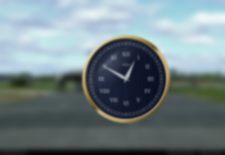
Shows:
{"hour": 12, "minute": 50}
